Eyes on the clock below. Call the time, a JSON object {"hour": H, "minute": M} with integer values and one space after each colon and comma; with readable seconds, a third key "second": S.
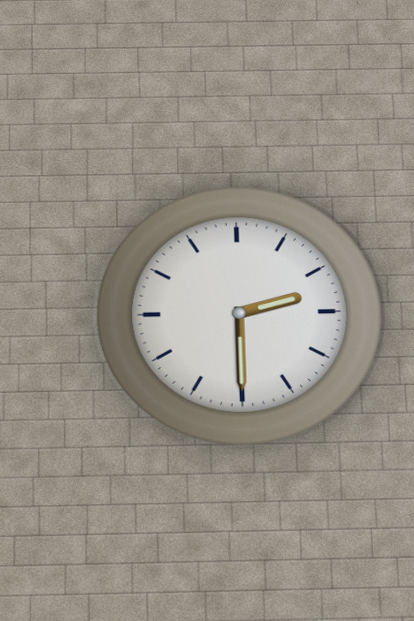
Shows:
{"hour": 2, "minute": 30}
